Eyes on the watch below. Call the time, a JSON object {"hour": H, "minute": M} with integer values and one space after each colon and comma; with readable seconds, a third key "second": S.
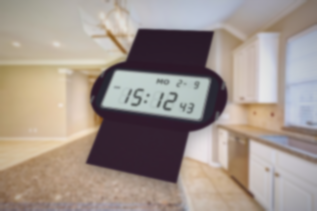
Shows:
{"hour": 15, "minute": 12}
